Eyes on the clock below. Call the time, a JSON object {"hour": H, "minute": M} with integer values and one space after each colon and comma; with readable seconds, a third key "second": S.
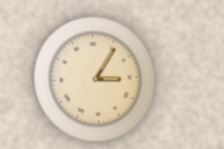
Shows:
{"hour": 3, "minute": 6}
